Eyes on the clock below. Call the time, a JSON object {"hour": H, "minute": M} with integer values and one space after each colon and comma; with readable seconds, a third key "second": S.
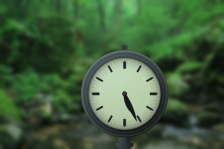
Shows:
{"hour": 5, "minute": 26}
